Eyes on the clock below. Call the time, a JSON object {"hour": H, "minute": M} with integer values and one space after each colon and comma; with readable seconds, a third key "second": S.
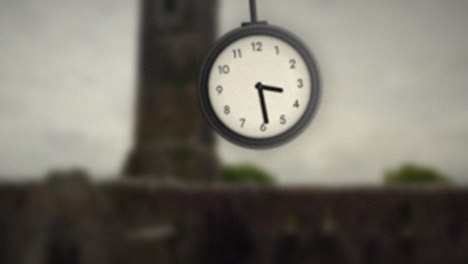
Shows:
{"hour": 3, "minute": 29}
